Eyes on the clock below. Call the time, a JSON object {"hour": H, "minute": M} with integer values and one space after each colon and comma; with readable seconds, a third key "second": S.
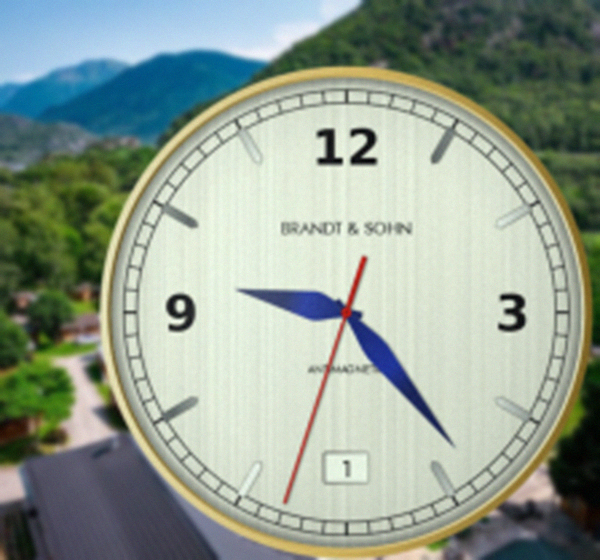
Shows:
{"hour": 9, "minute": 23, "second": 33}
